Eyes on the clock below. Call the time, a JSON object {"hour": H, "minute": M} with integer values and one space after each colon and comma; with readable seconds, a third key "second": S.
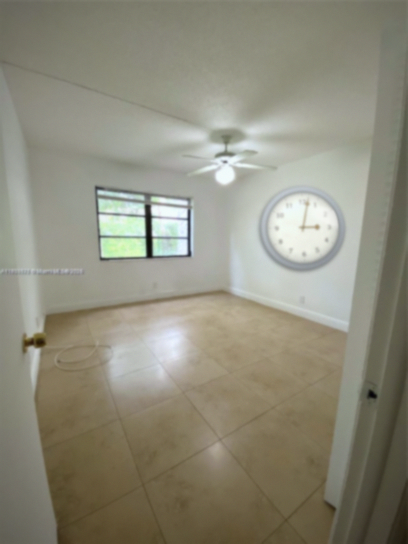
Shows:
{"hour": 3, "minute": 2}
